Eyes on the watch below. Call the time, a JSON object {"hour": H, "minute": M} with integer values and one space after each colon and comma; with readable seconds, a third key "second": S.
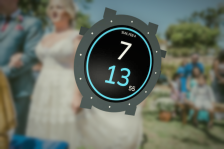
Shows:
{"hour": 7, "minute": 13}
